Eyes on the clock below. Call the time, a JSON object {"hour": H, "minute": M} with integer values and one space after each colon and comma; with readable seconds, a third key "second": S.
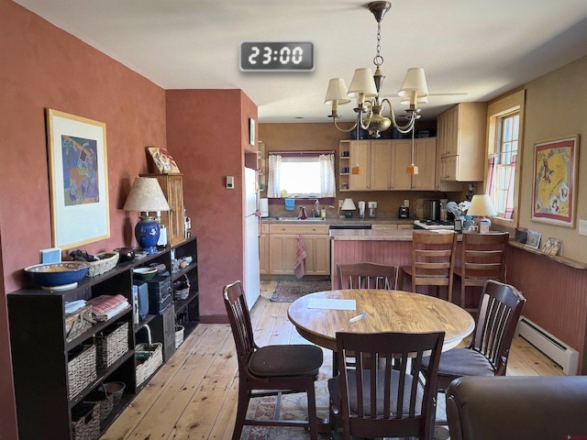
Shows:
{"hour": 23, "minute": 0}
